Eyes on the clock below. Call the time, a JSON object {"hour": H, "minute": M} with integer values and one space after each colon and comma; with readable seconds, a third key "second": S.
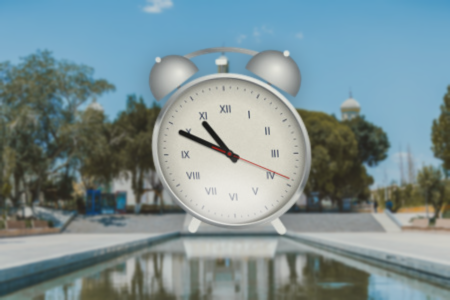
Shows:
{"hour": 10, "minute": 49, "second": 19}
